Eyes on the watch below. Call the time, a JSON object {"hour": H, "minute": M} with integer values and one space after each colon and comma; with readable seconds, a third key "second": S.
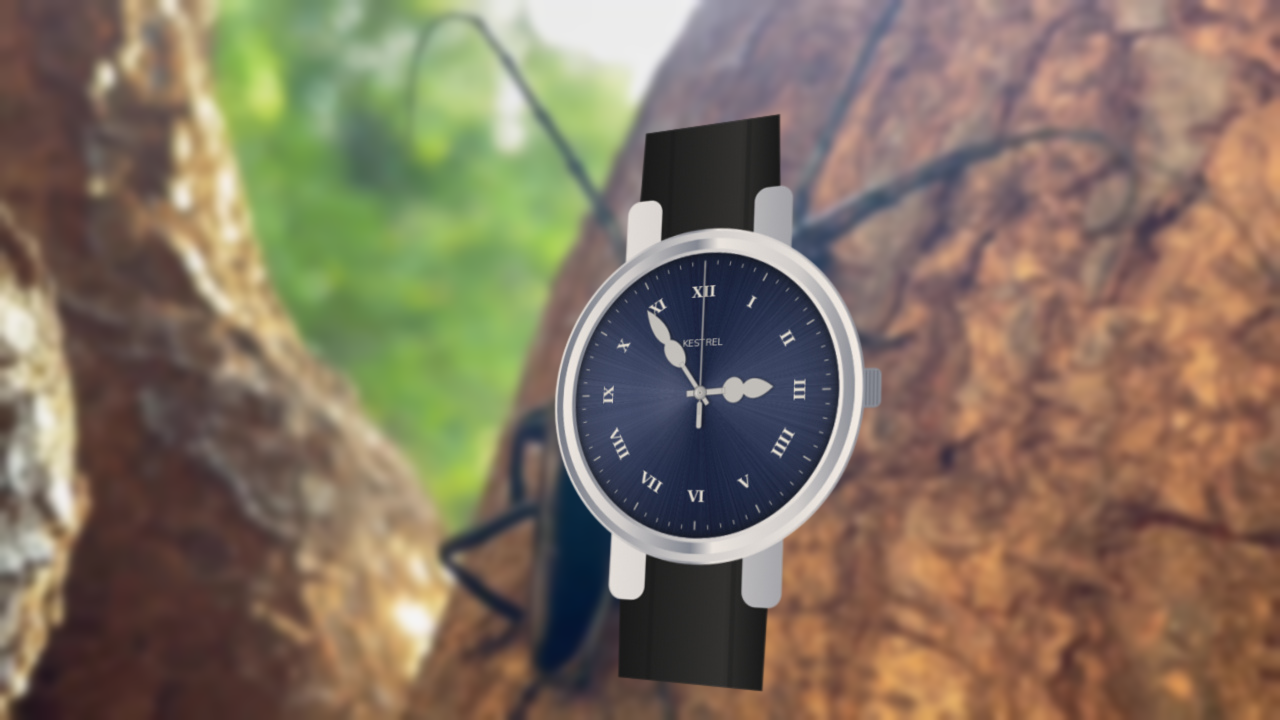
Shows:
{"hour": 2, "minute": 54, "second": 0}
